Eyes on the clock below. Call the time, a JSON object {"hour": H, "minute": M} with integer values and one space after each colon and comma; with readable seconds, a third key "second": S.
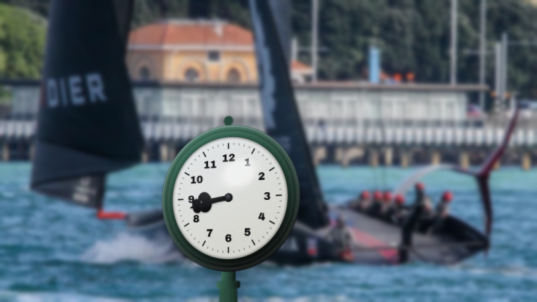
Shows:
{"hour": 8, "minute": 43}
